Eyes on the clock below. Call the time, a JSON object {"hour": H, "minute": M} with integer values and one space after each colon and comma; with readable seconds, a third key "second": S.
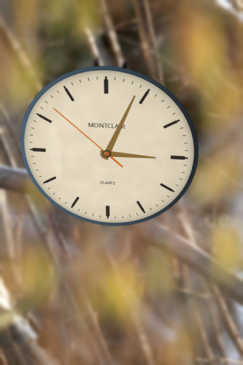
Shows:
{"hour": 3, "minute": 3, "second": 52}
